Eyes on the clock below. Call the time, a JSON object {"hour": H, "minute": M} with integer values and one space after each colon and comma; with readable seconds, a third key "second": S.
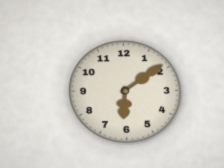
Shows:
{"hour": 6, "minute": 9}
